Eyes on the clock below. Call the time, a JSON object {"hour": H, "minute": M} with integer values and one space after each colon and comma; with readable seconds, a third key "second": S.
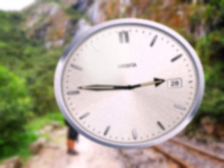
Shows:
{"hour": 2, "minute": 46}
